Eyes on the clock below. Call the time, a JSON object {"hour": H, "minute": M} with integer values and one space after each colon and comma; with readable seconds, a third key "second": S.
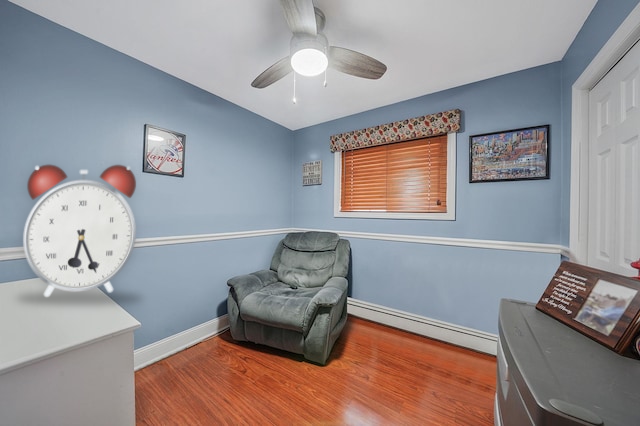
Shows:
{"hour": 6, "minute": 26}
